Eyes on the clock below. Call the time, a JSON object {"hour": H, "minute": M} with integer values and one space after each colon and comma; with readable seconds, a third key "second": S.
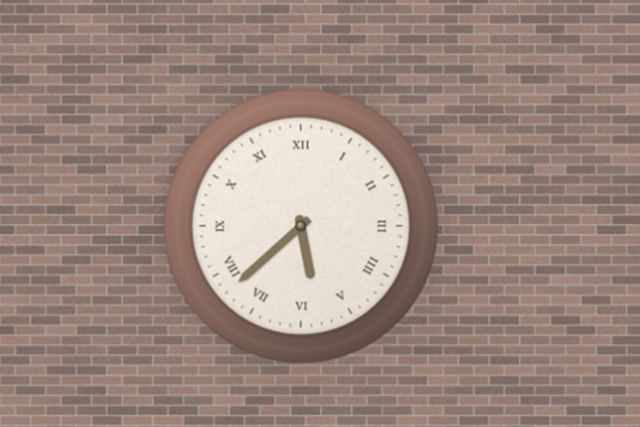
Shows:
{"hour": 5, "minute": 38}
